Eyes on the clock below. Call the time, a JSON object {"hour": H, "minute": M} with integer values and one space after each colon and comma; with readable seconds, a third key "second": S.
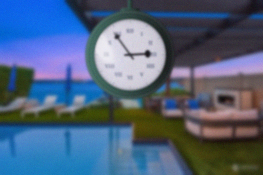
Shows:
{"hour": 2, "minute": 54}
